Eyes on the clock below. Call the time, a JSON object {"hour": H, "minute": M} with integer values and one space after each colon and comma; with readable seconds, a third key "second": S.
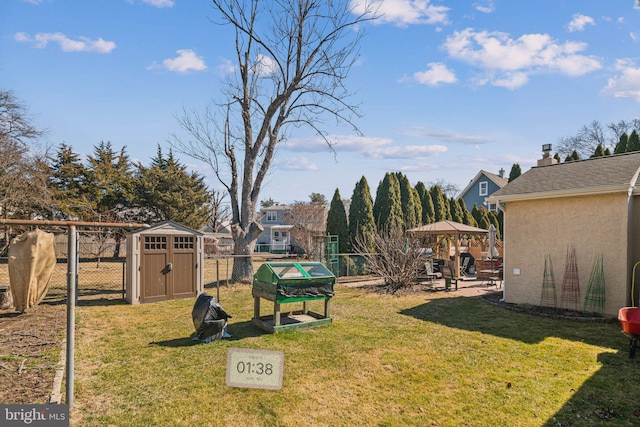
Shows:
{"hour": 1, "minute": 38}
